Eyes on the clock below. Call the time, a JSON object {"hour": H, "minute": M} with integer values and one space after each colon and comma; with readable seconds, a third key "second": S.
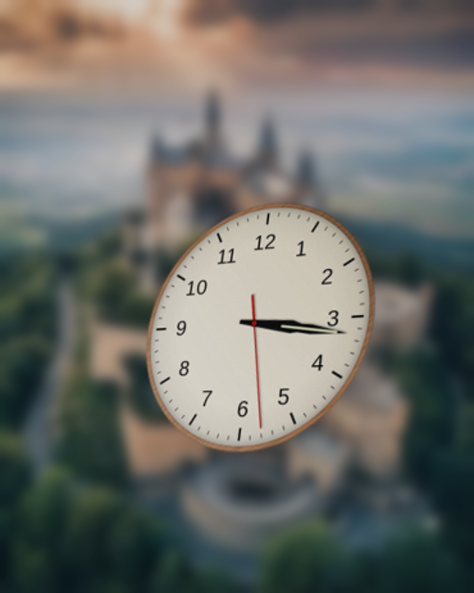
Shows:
{"hour": 3, "minute": 16, "second": 28}
